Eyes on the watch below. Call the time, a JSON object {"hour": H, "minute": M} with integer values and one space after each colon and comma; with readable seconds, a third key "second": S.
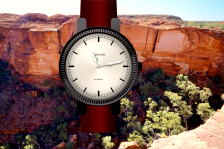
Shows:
{"hour": 11, "minute": 13}
